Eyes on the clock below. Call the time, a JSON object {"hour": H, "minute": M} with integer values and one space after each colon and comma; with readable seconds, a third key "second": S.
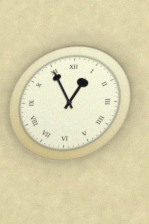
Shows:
{"hour": 12, "minute": 55}
